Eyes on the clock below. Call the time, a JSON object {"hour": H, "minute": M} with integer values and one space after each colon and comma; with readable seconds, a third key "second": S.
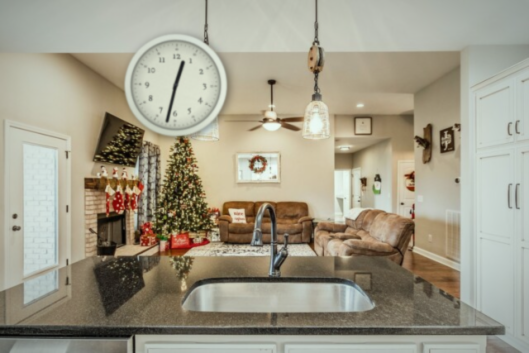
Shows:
{"hour": 12, "minute": 32}
